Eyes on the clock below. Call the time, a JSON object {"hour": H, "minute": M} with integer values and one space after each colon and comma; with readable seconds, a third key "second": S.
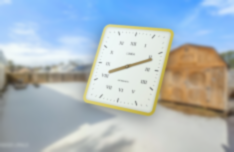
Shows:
{"hour": 8, "minute": 11}
